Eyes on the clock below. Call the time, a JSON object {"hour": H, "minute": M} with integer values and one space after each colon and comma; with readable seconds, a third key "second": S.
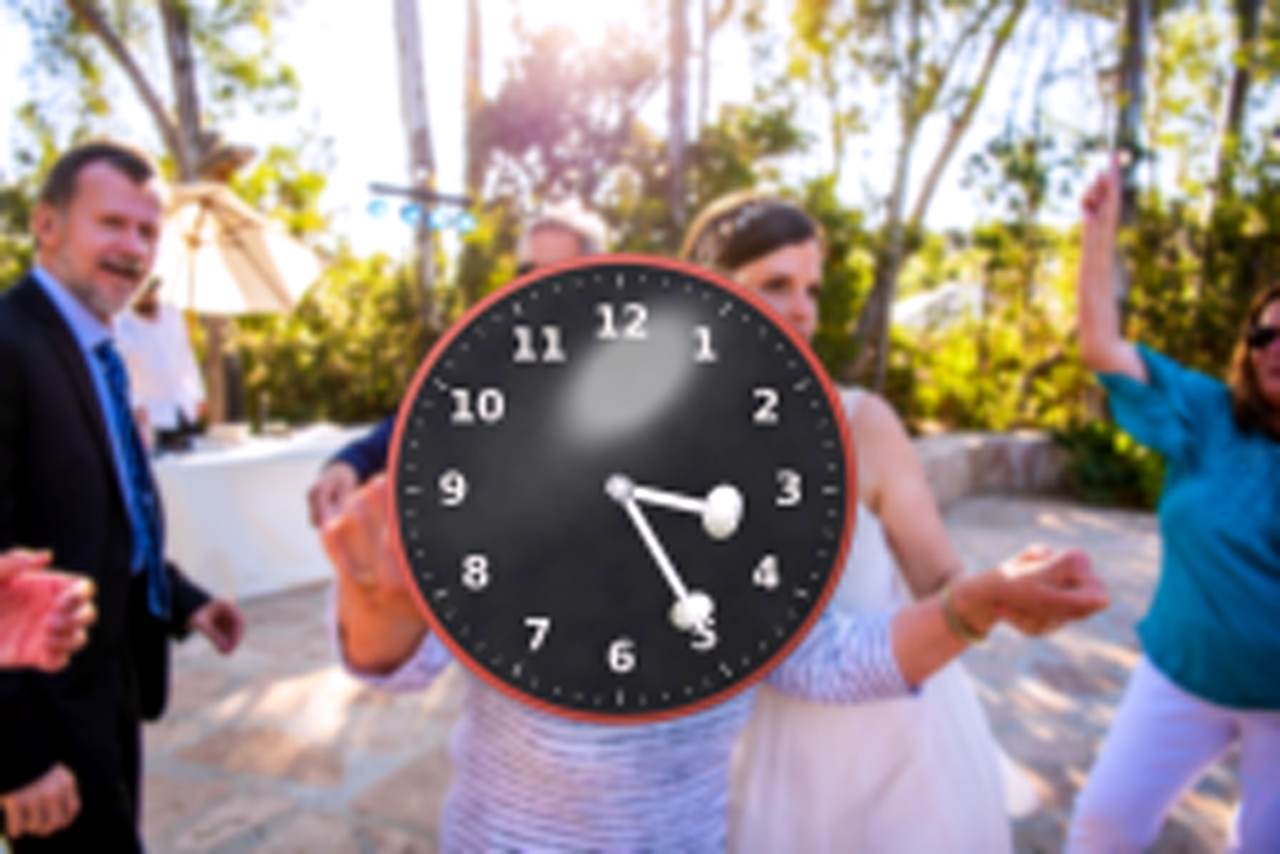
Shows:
{"hour": 3, "minute": 25}
